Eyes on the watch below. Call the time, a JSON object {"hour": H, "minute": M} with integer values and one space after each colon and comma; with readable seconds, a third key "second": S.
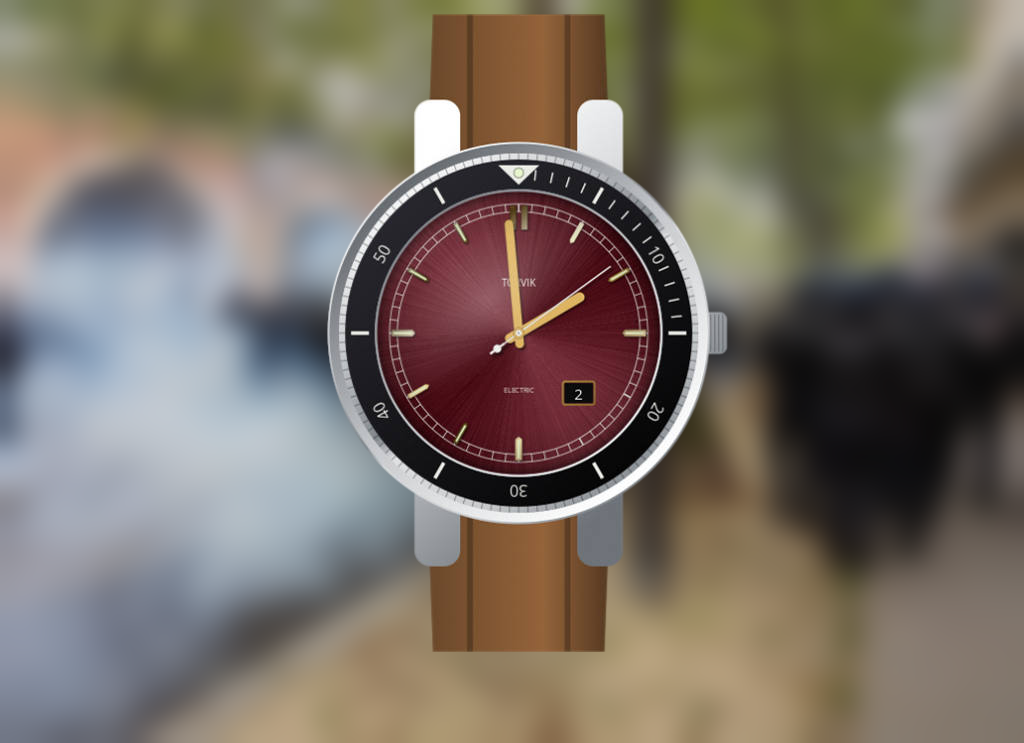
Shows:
{"hour": 1, "minute": 59, "second": 9}
